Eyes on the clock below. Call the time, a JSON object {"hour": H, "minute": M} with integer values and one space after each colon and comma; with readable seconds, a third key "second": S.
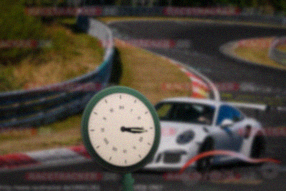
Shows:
{"hour": 3, "minute": 16}
